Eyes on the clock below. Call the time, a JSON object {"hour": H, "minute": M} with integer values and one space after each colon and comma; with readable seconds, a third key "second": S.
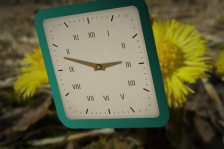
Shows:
{"hour": 2, "minute": 48}
